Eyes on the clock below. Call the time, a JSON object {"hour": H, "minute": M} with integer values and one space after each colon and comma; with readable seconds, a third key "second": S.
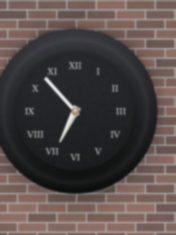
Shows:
{"hour": 6, "minute": 53}
